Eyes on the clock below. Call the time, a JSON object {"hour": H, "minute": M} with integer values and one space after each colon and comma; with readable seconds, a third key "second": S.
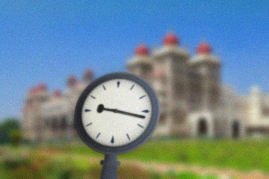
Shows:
{"hour": 9, "minute": 17}
